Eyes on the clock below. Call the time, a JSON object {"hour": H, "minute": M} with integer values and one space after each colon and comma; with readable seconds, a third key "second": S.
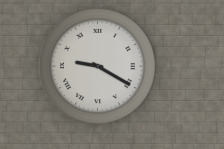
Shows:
{"hour": 9, "minute": 20}
